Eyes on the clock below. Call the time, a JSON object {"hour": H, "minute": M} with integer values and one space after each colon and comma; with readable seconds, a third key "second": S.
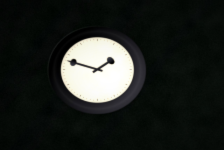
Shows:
{"hour": 1, "minute": 48}
